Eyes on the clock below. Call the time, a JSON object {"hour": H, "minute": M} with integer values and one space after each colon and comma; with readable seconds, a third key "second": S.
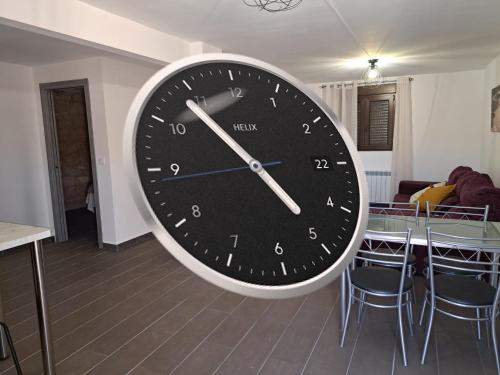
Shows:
{"hour": 4, "minute": 53, "second": 44}
